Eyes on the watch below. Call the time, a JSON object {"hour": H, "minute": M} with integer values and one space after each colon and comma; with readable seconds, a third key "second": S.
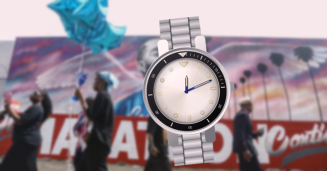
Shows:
{"hour": 12, "minute": 12}
